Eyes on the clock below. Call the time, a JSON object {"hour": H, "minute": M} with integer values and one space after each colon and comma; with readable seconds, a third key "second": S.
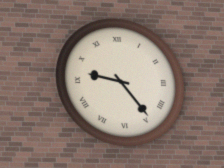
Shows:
{"hour": 9, "minute": 24}
